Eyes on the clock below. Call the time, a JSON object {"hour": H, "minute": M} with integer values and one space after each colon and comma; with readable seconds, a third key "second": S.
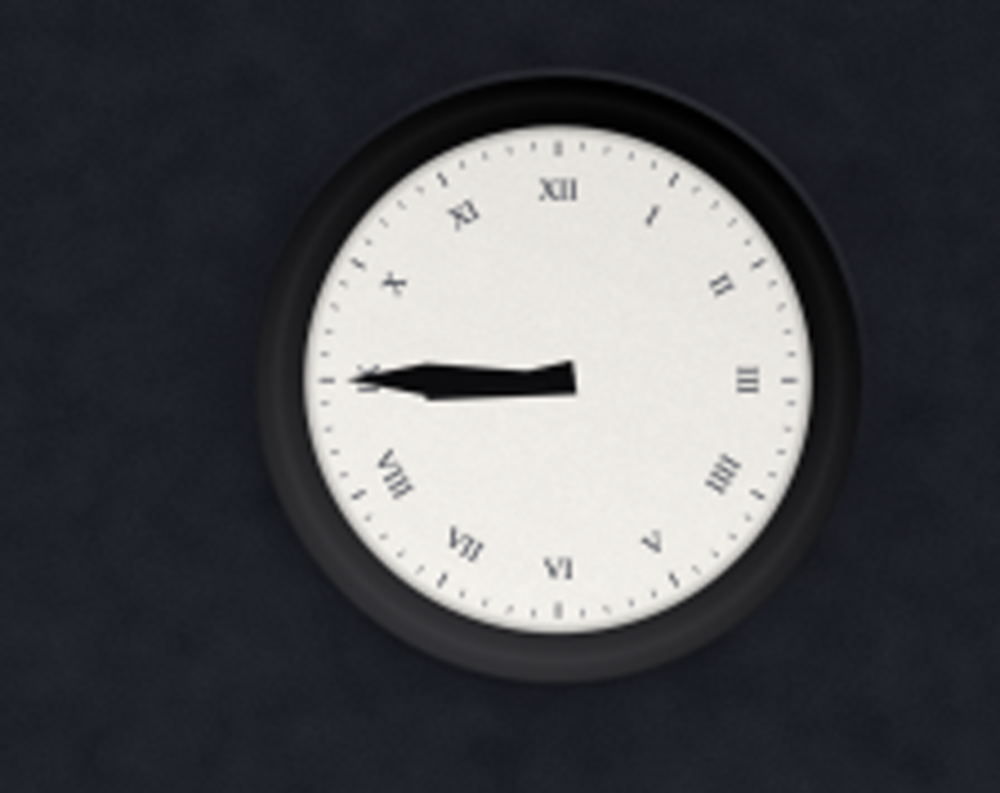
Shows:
{"hour": 8, "minute": 45}
